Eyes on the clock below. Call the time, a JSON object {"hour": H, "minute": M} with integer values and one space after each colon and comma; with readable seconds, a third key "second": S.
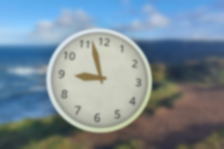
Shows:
{"hour": 8, "minute": 57}
